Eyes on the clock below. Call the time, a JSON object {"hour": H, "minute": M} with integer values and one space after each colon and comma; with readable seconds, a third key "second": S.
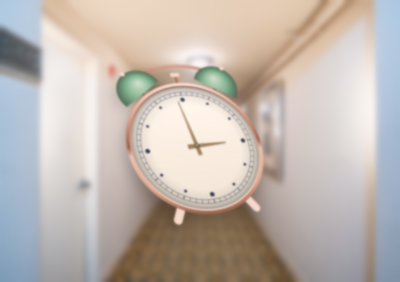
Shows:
{"hour": 2, "minute": 59}
